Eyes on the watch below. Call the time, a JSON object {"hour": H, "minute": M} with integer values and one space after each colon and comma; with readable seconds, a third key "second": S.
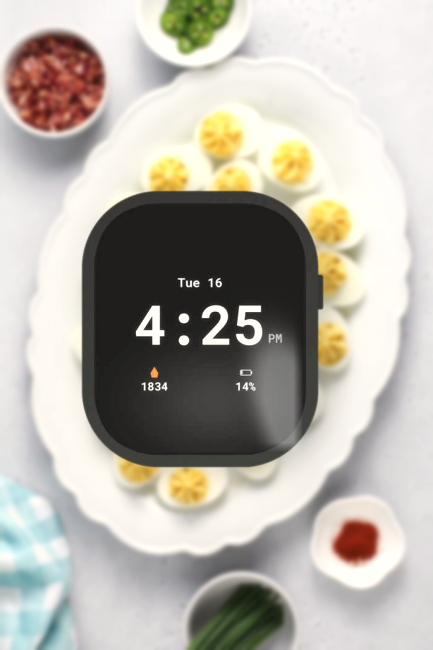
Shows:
{"hour": 4, "minute": 25}
